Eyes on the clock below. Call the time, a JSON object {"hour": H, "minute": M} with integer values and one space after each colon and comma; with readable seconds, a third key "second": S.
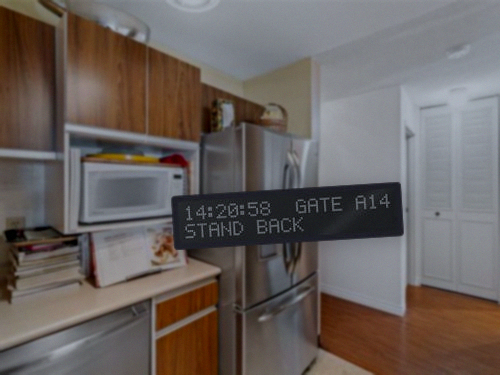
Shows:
{"hour": 14, "minute": 20, "second": 58}
